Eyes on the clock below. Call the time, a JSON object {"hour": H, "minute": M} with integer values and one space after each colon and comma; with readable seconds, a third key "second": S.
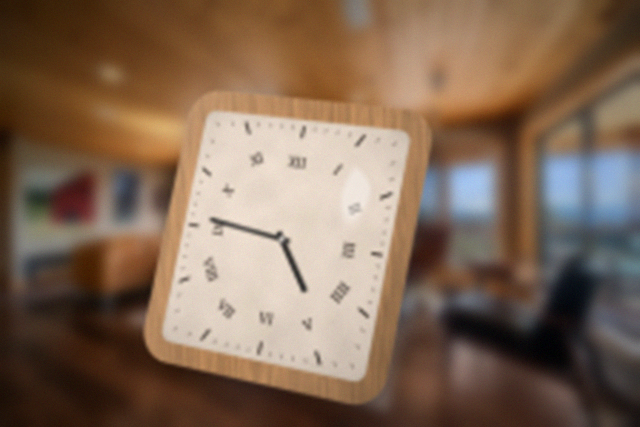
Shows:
{"hour": 4, "minute": 46}
